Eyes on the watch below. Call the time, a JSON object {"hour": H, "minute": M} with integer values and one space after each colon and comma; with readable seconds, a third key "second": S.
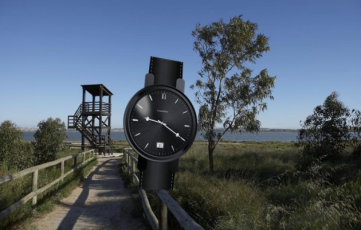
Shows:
{"hour": 9, "minute": 20}
